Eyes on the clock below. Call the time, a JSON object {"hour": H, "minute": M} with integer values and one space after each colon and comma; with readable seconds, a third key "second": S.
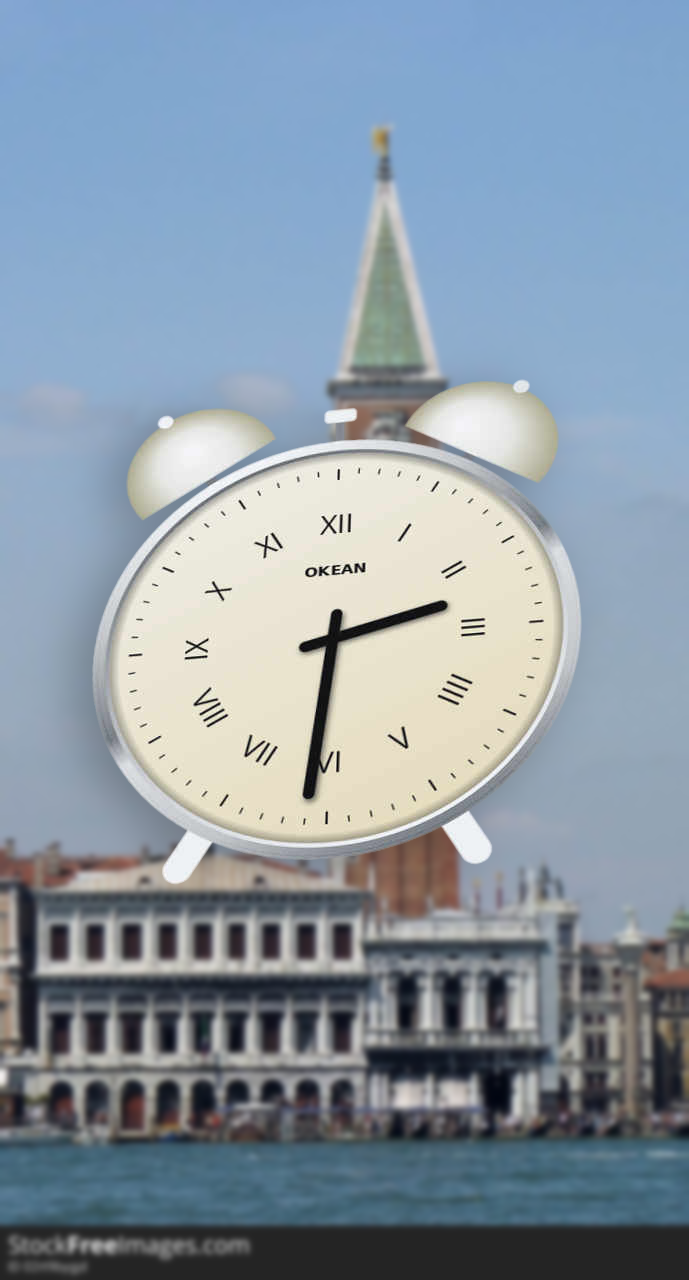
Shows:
{"hour": 2, "minute": 31}
